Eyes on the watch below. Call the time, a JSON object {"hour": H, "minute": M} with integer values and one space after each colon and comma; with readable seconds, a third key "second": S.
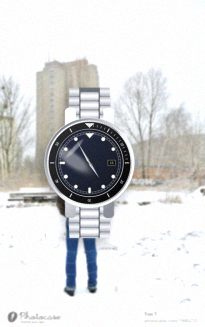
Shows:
{"hour": 4, "minute": 55}
